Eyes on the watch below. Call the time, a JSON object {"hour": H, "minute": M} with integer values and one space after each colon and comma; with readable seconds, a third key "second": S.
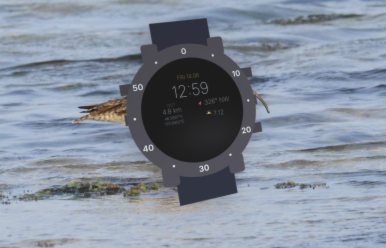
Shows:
{"hour": 12, "minute": 59}
